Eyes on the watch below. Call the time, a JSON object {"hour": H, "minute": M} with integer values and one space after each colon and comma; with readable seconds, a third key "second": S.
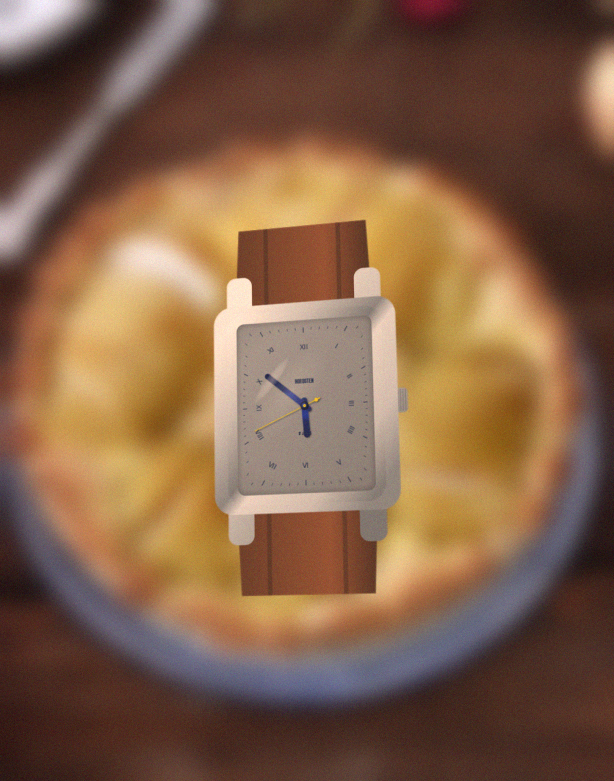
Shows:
{"hour": 5, "minute": 51, "second": 41}
